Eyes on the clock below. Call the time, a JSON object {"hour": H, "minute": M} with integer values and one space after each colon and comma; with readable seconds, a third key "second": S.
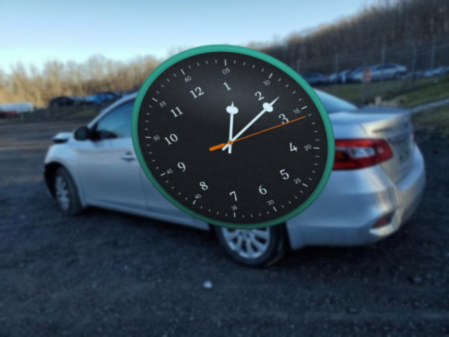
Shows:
{"hour": 1, "minute": 12, "second": 16}
